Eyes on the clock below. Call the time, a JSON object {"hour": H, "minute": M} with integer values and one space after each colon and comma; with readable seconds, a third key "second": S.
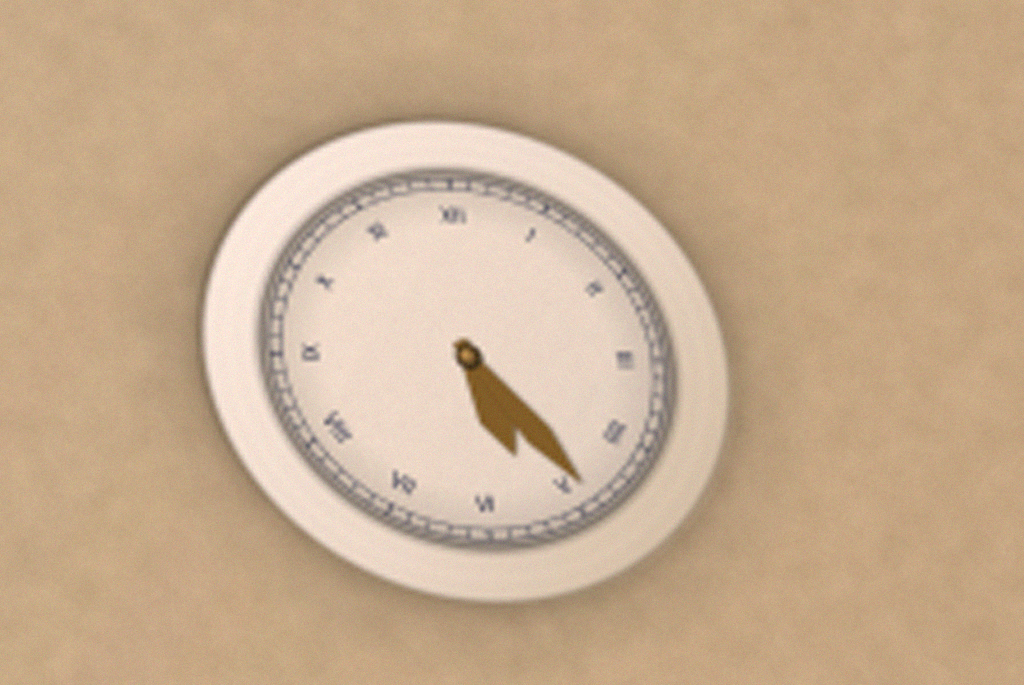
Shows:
{"hour": 5, "minute": 24}
